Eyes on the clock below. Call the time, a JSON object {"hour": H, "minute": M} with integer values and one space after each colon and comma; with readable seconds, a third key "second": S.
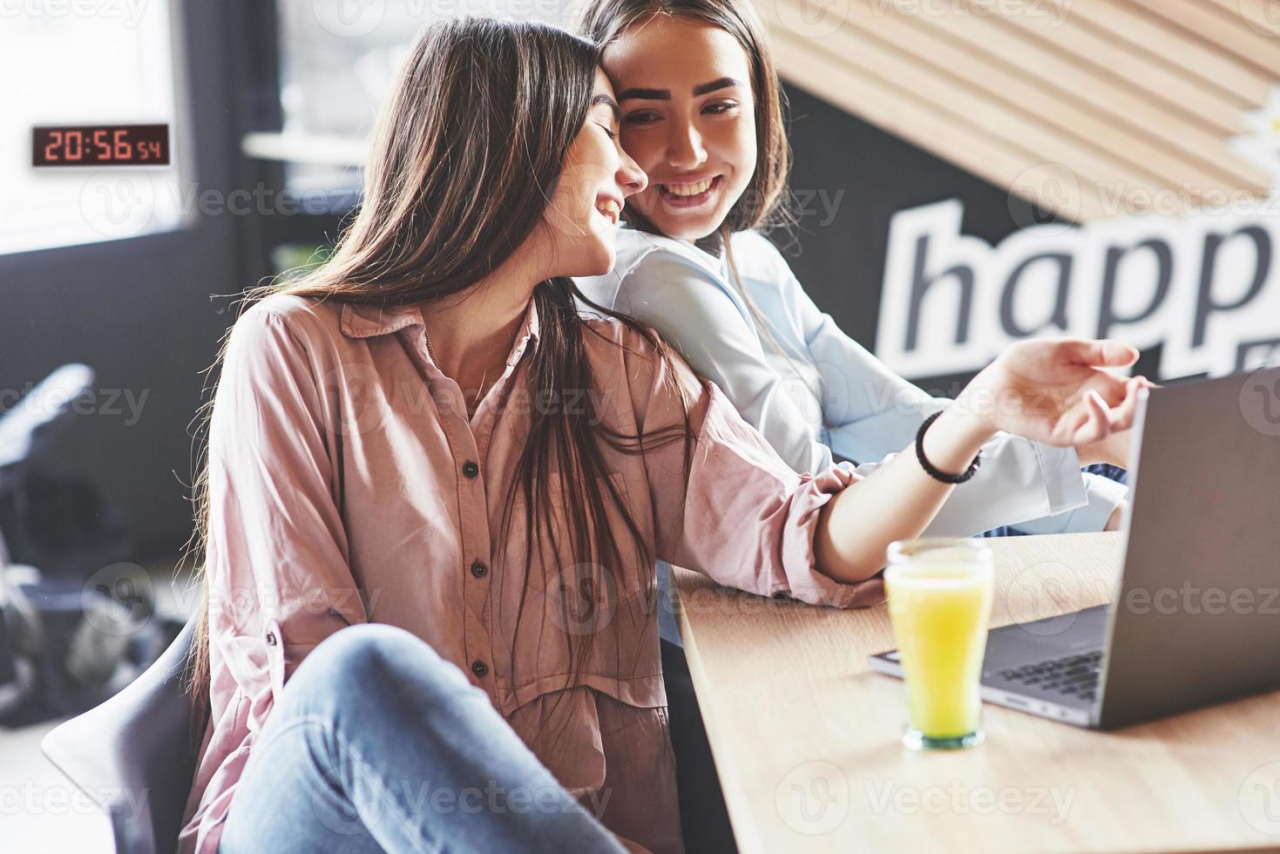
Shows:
{"hour": 20, "minute": 56, "second": 54}
